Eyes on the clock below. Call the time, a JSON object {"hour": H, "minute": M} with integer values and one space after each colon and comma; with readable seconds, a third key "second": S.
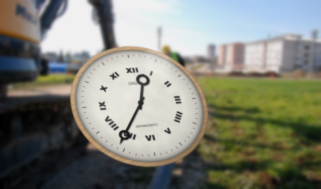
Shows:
{"hour": 12, "minute": 36}
